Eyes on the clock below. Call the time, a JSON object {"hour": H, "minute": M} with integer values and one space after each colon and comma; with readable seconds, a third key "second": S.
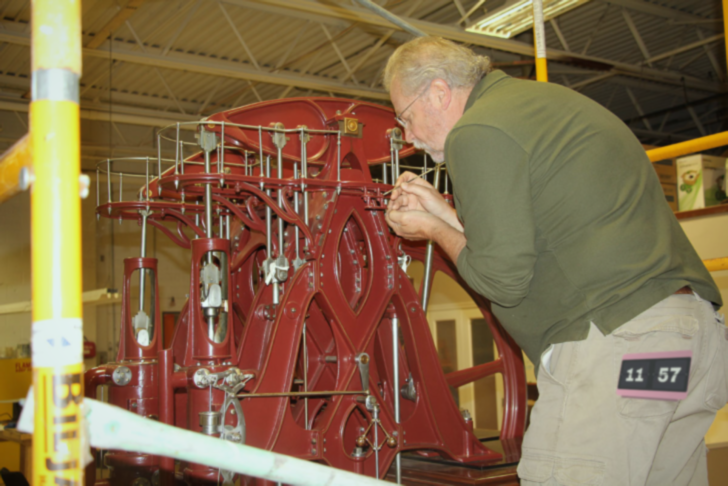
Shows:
{"hour": 11, "minute": 57}
